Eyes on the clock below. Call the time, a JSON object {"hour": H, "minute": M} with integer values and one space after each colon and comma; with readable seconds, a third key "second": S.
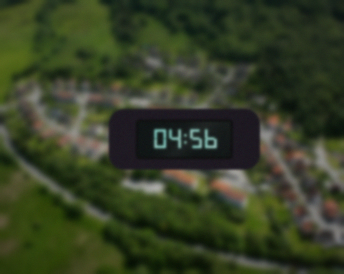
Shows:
{"hour": 4, "minute": 56}
